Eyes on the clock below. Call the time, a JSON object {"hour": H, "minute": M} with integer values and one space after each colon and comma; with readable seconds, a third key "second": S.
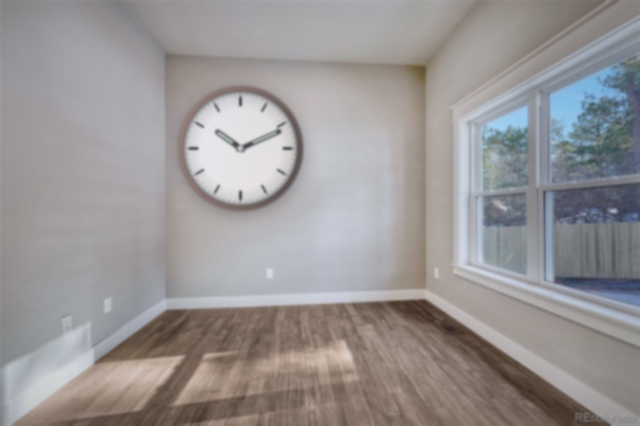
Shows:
{"hour": 10, "minute": 11}
